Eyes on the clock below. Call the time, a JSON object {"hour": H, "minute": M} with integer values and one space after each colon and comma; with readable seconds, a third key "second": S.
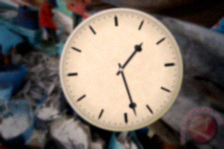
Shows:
{"hour": 1, "minute": 28}
